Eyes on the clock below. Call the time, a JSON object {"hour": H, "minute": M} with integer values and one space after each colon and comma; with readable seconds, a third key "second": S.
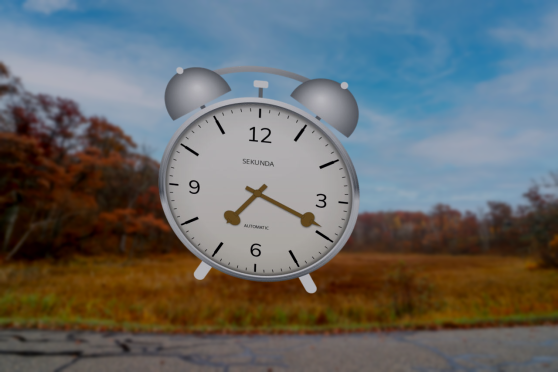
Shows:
{"hour": 7, "minute": 19}
